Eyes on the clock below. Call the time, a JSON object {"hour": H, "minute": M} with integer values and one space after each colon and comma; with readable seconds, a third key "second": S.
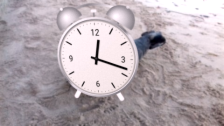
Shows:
{"hour": 12, "minute": 18}
